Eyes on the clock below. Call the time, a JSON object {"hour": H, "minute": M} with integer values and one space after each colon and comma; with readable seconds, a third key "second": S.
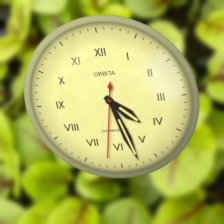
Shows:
{"hour": 4, "minute": 27, "second": 32}
